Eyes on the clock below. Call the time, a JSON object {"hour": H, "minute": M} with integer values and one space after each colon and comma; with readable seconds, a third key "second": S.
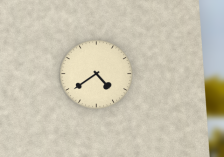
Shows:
{"hour": 4, "minute": 39}
